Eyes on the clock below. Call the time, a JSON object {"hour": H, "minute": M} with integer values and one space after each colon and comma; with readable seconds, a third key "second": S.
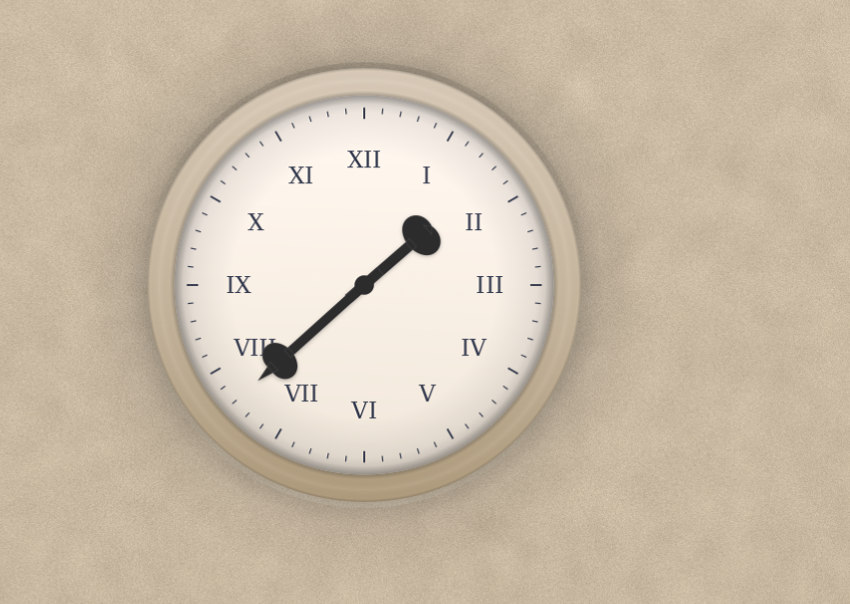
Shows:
{"hour": 1, "minute": 38}
